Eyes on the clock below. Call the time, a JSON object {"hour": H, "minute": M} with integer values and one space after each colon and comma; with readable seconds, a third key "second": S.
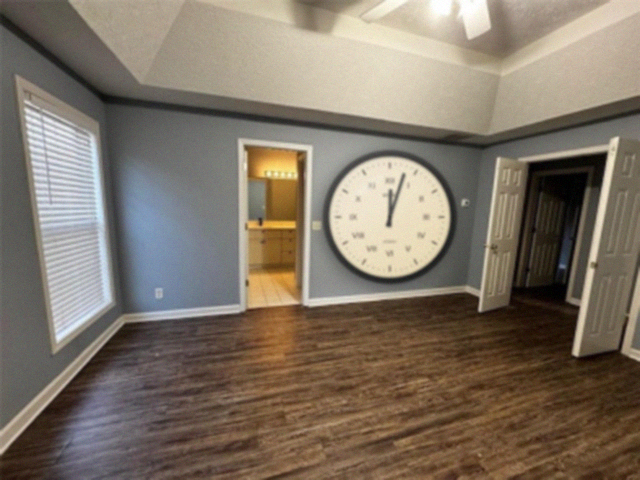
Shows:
{"hour": 12, "minute": 3}
